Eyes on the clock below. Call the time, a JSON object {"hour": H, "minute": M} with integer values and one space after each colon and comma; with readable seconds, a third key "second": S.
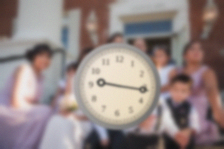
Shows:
{"hour": 9, "minute": 16}
